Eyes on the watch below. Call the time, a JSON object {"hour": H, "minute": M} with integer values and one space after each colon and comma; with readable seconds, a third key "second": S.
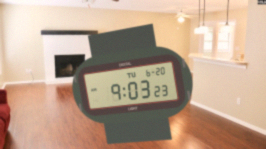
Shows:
{"hour": 9, "minute": 3, "second": 23}
